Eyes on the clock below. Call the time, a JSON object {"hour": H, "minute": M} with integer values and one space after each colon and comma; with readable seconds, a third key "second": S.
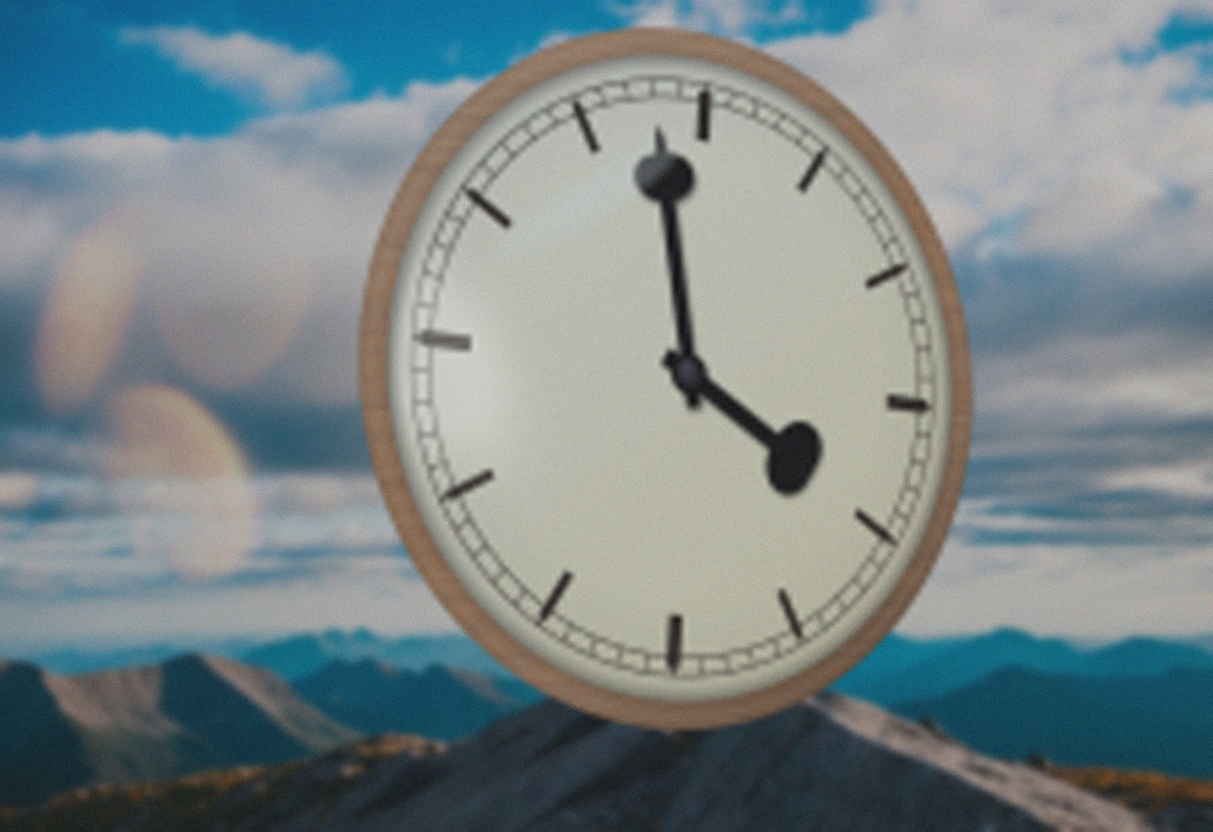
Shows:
{"hour": 3, "minute": 58}
